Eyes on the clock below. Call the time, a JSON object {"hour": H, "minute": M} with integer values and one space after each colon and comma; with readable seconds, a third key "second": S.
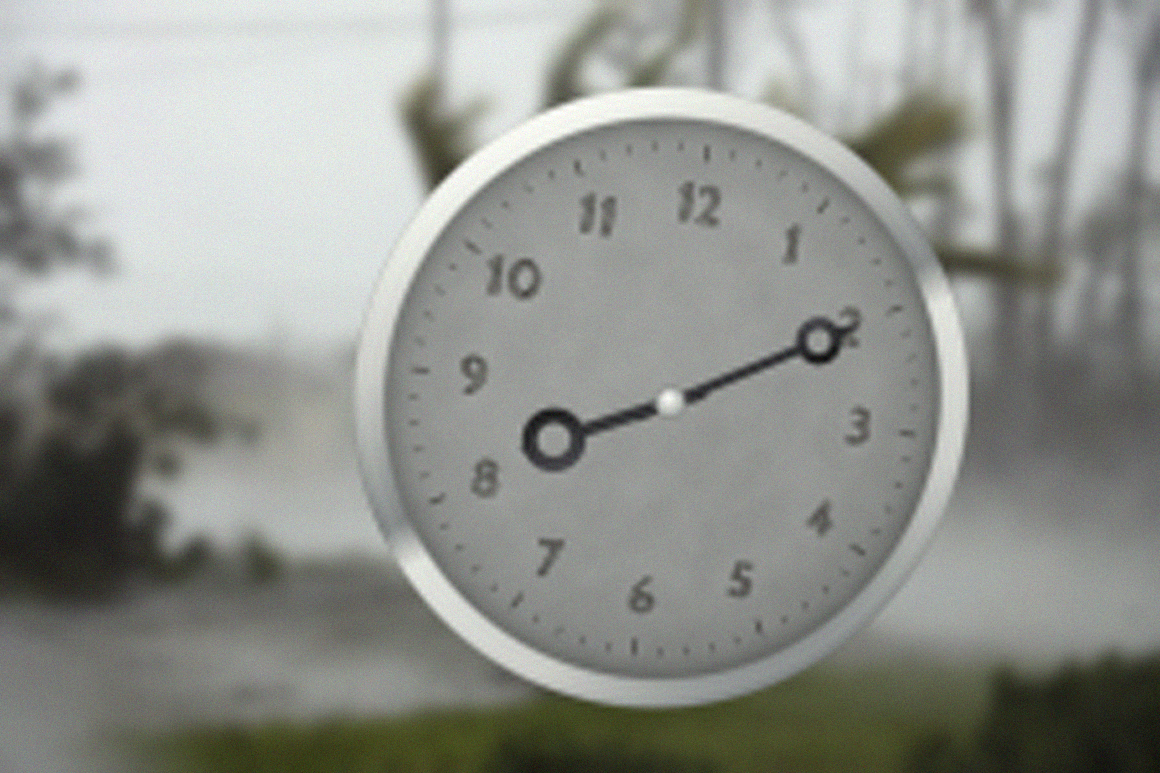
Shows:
{"hour": 8, "minute": 10}
